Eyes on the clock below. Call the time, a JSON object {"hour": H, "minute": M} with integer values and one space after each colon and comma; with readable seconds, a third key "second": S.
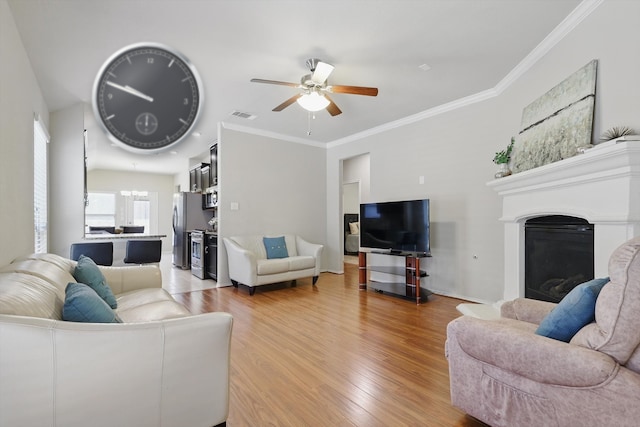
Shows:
{"hour": 9, "minute": 48}
